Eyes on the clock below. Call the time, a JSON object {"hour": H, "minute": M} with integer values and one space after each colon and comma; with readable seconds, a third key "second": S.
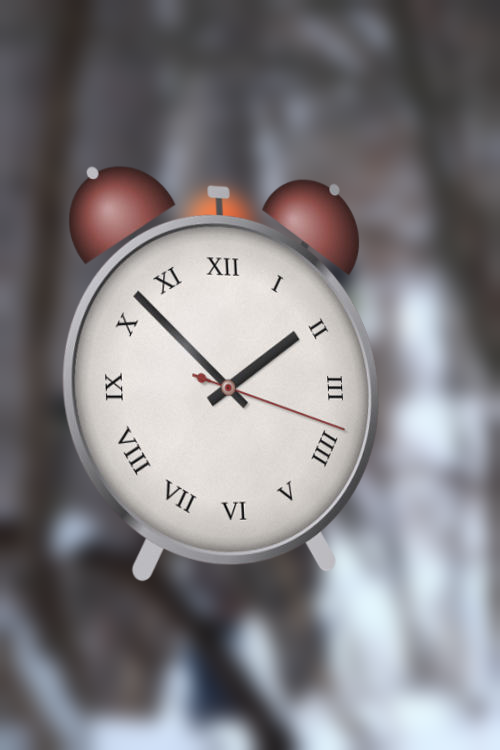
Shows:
{"hour": 1, "minute": 52, "second": 18}
